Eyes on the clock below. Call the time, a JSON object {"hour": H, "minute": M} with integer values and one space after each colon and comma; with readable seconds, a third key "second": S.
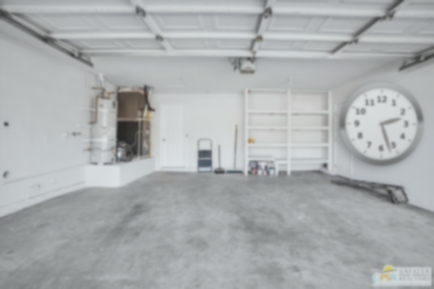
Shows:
{"hour": 2, "minute": 27}
